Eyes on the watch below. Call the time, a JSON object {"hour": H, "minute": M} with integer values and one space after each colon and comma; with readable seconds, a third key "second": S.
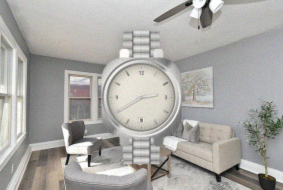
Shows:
{"hour": 2, "minute": 40}
